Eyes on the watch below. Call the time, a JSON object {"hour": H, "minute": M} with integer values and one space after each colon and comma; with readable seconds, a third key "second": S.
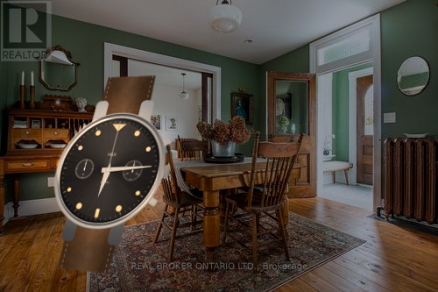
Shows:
{"hour": 6, "minute": 14}
